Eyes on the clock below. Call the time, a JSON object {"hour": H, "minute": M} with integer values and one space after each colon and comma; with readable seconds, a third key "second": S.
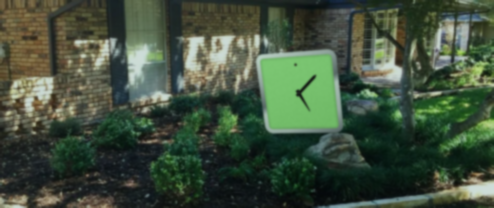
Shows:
{"hour": 5, "minute": 8}
